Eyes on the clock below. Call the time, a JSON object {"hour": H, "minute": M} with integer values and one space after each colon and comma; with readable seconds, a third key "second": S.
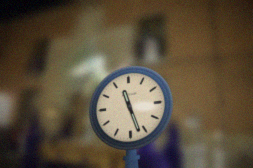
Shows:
{"hour": 11, "minute": 27}
